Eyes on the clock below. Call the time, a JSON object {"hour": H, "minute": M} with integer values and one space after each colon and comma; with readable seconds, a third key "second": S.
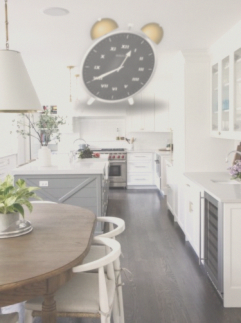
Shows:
{"hour": 12, "minute": 40}
